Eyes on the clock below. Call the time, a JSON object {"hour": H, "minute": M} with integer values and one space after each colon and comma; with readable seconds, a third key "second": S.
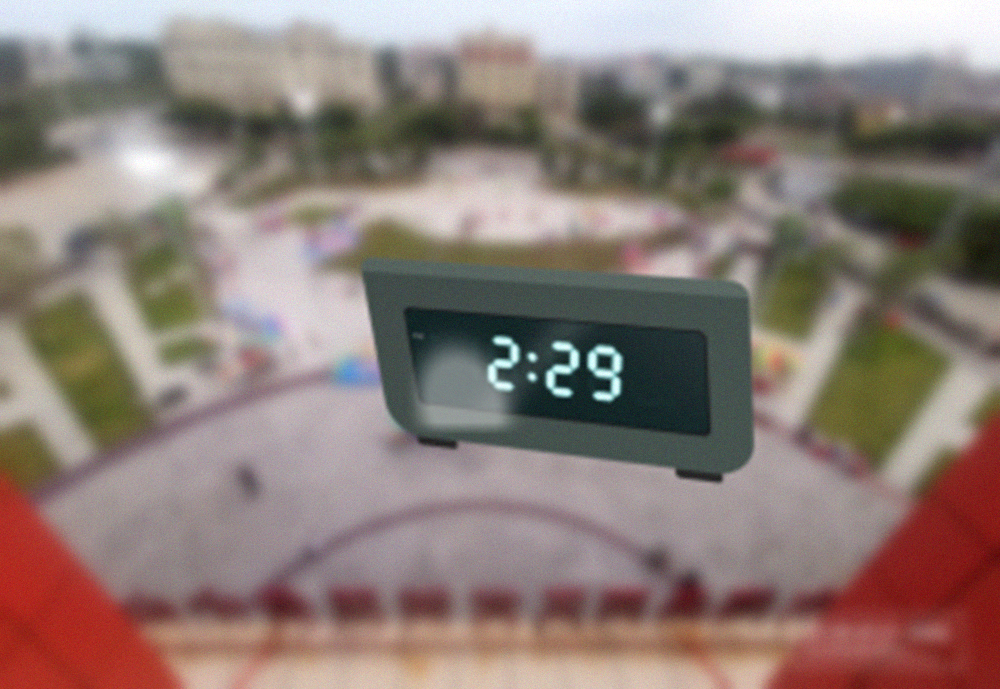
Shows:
{"hour": 2, "minute": 29}
